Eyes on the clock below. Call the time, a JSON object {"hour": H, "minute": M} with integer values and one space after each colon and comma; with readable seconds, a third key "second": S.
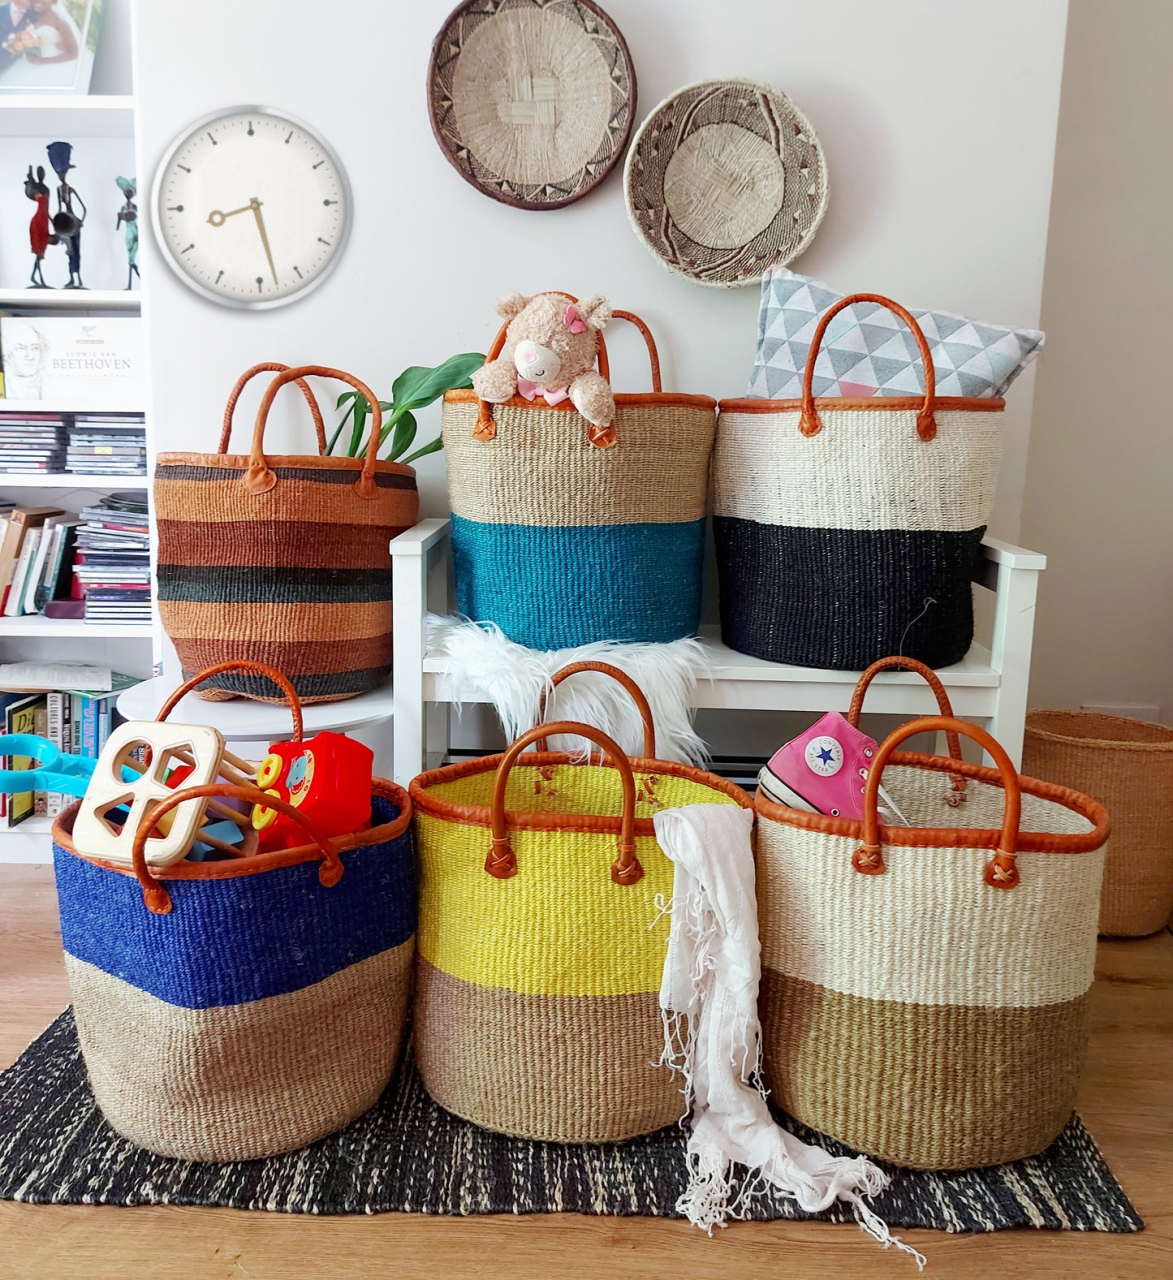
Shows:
{"hour": 8, "minute": 28}
